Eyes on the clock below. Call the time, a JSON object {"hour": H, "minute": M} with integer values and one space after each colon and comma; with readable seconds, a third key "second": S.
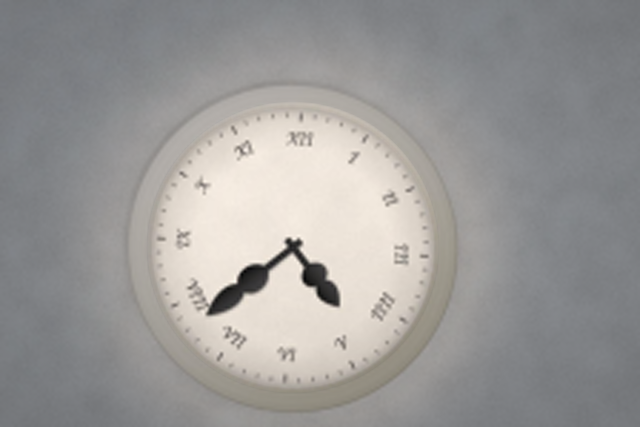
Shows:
{"hour": 4, "minute": 38}
